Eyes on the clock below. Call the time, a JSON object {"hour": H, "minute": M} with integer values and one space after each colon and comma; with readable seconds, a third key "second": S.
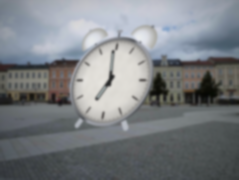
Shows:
{"hour": 6, "minute": 59}
